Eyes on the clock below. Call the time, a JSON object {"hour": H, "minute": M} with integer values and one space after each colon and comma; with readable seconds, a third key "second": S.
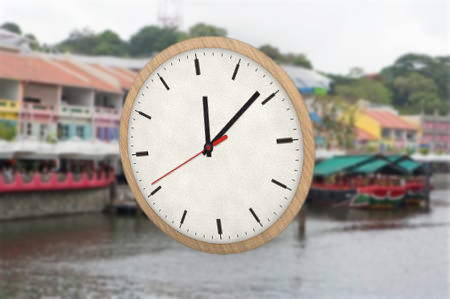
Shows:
{"hour": 12, "minute": 8, "second": 41}
